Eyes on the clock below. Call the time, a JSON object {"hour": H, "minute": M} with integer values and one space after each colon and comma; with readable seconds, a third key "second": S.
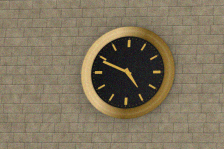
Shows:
{"hour": 4, "minute": 49}
